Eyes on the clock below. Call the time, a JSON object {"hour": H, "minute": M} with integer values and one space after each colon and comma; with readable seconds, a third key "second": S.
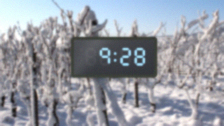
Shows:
{"hour": 9, "minute": 28}
